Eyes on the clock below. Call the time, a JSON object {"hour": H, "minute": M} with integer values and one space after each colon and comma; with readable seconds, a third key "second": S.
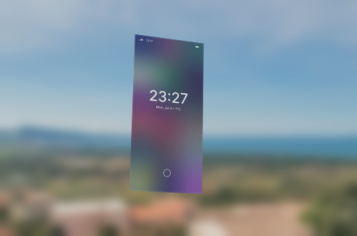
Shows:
{"hour": 23, "minute": 27}
